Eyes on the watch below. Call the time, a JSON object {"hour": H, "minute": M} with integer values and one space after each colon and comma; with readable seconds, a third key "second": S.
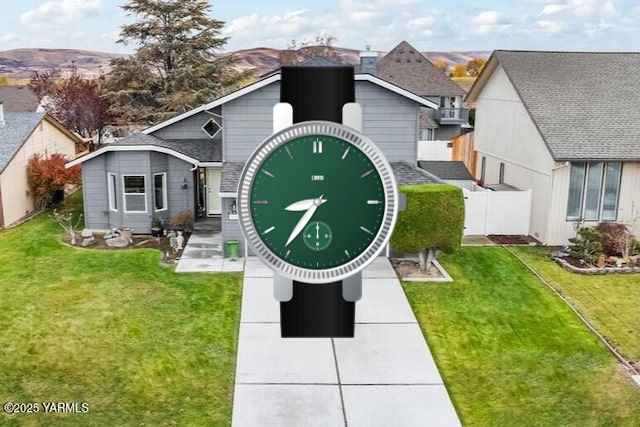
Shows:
{"hour": 8, "minute": 36}
